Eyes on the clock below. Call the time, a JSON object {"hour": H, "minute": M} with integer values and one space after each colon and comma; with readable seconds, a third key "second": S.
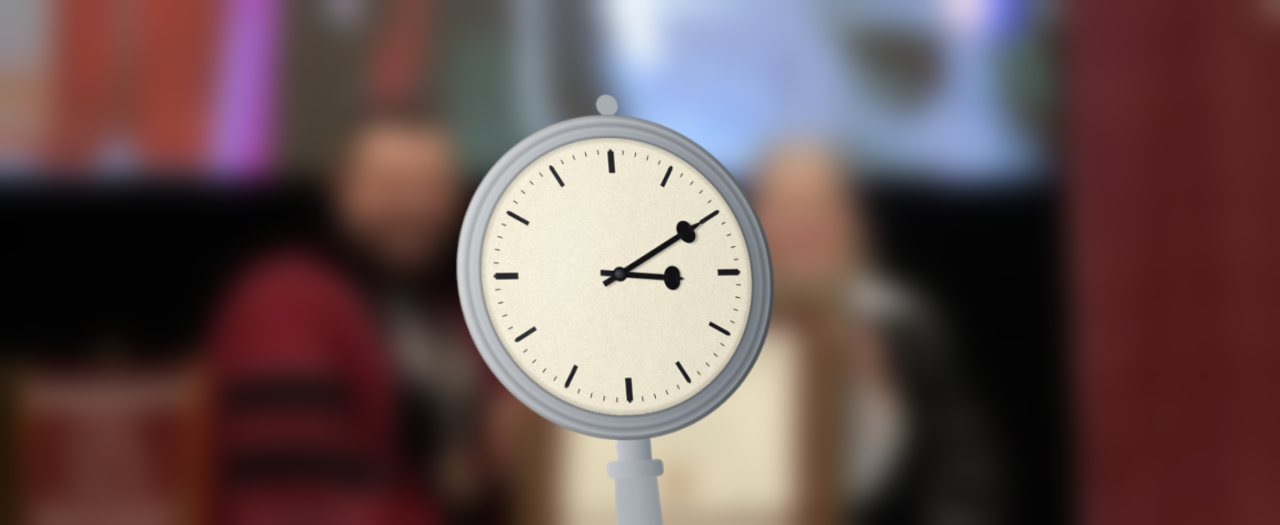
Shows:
{"hour": 3, "minute": 10}
